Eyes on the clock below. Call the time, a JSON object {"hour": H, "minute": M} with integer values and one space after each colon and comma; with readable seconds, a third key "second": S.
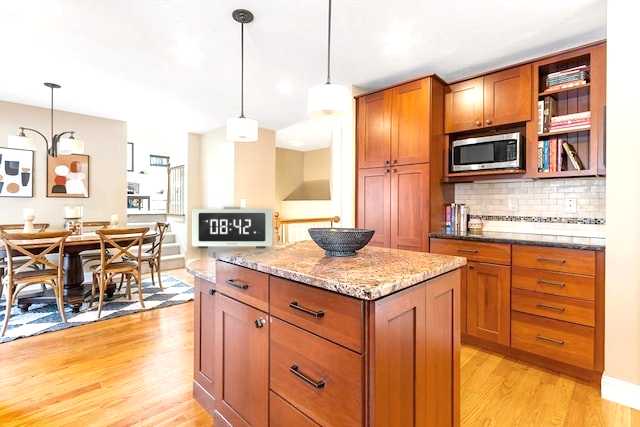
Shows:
{"hour": 8, "minute": 42}
